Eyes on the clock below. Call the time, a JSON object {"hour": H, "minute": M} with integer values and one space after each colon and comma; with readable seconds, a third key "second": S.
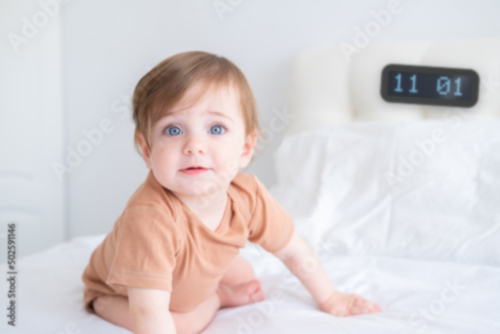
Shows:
{"hour": 11, "minute": 1}
